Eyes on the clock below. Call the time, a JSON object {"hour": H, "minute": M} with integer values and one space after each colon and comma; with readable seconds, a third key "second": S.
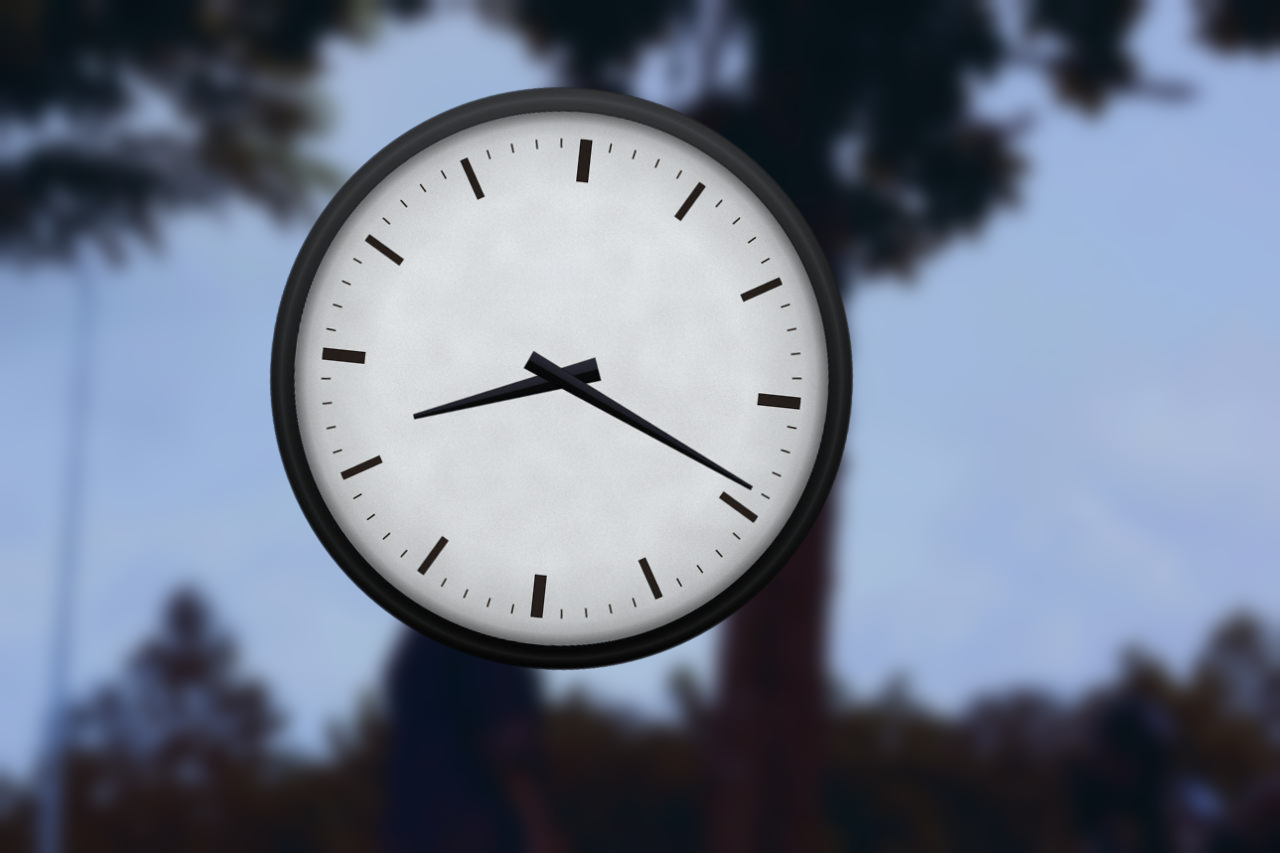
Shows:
{"hour": 8, "minute": 19}
